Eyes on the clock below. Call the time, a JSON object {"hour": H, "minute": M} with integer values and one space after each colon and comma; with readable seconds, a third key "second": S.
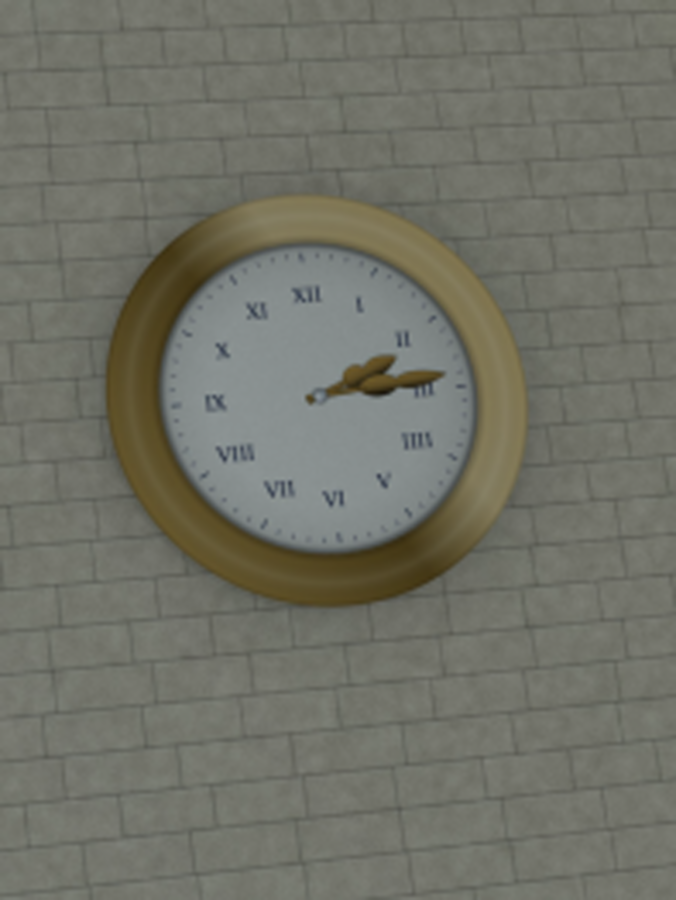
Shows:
{"hour": 2, "minute": 14}
